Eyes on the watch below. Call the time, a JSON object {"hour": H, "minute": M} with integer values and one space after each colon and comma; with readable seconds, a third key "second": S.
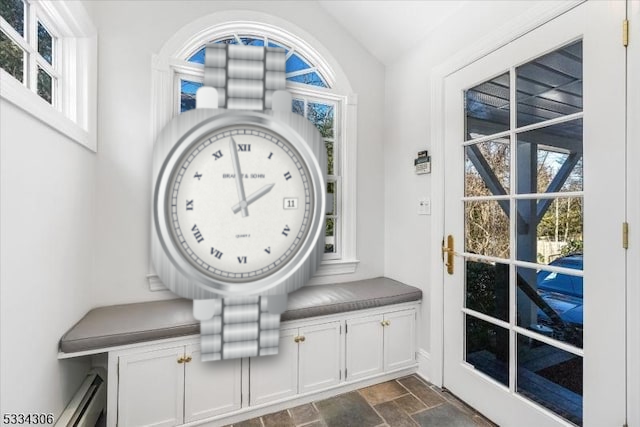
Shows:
{"hour": 1, "minute": 58}
